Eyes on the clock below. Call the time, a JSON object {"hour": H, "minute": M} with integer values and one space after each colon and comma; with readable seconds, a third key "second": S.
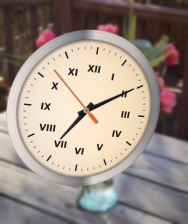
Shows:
{"hour": 7, "minute": 9, "second": 52}
